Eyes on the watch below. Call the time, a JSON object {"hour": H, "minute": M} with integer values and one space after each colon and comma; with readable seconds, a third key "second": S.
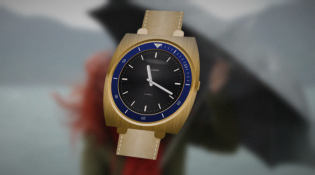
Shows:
{"hour": 11, "minute": 19}
